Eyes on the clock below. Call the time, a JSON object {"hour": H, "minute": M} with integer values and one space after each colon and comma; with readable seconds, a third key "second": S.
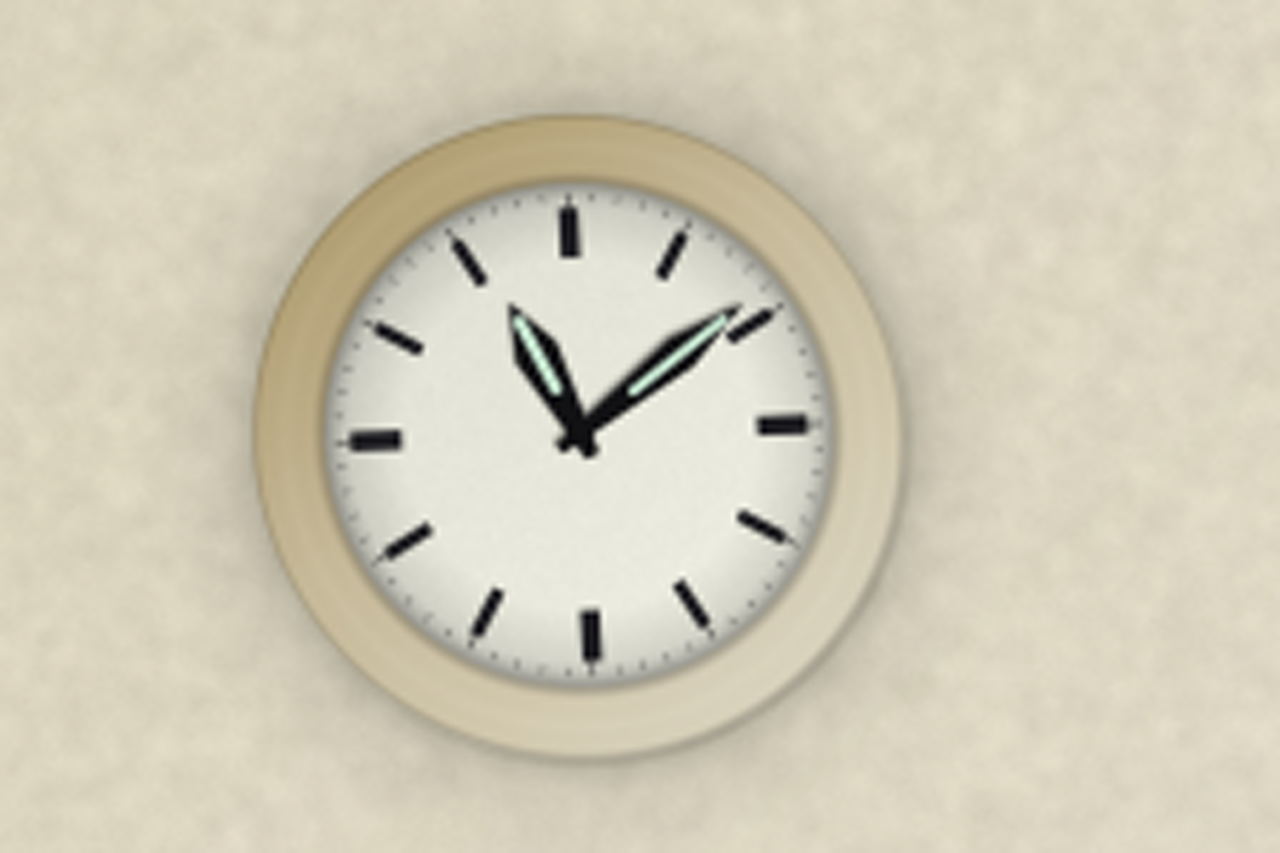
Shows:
{"hour": 11, "minute": 9}
